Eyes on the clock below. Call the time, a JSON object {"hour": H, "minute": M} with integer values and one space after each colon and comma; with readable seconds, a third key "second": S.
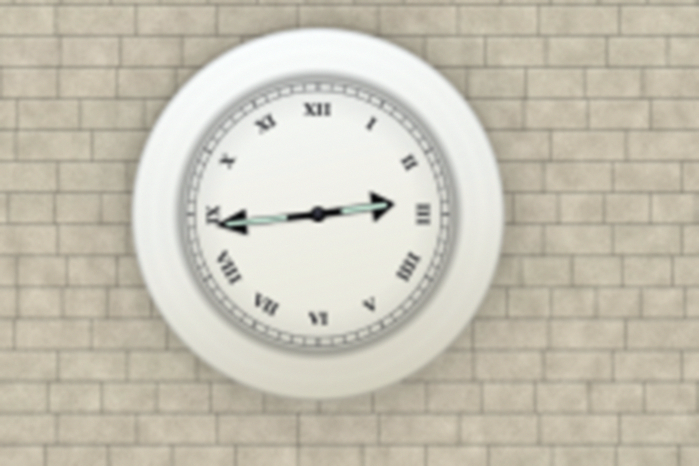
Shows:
{"hour": 2, "minute": 44}
